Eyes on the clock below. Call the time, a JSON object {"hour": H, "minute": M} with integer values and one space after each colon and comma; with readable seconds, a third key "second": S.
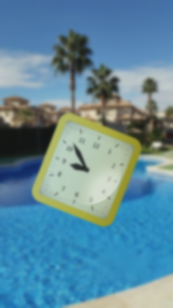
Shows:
{"hour": 8, "minute": 52}
